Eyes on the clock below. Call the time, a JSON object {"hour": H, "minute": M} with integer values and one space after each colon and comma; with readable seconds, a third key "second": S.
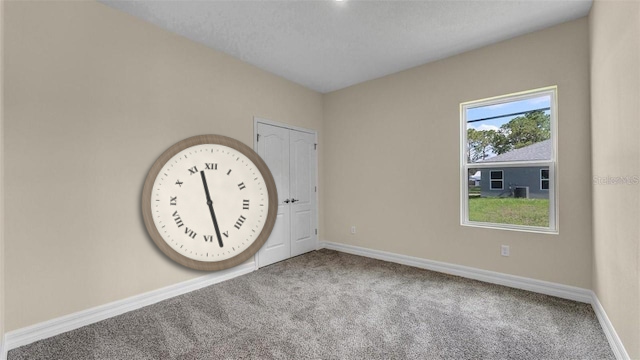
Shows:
{"hour": 11, "minute": 27}
